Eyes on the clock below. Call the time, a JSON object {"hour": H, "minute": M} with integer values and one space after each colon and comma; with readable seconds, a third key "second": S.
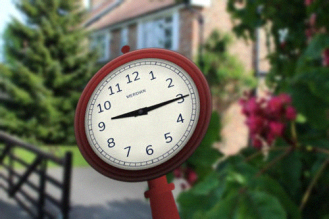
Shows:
{"hour": 9, "minute": 15}
